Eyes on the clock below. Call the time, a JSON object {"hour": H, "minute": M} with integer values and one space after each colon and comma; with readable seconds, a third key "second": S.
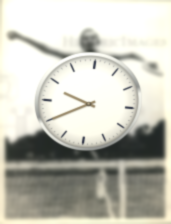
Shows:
{"hour": 9, "minute": 40}
